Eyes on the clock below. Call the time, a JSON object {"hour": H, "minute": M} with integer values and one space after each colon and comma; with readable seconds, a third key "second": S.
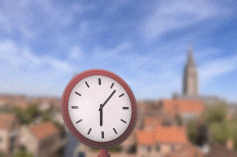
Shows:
{"hour": 6, "minute": 7}
